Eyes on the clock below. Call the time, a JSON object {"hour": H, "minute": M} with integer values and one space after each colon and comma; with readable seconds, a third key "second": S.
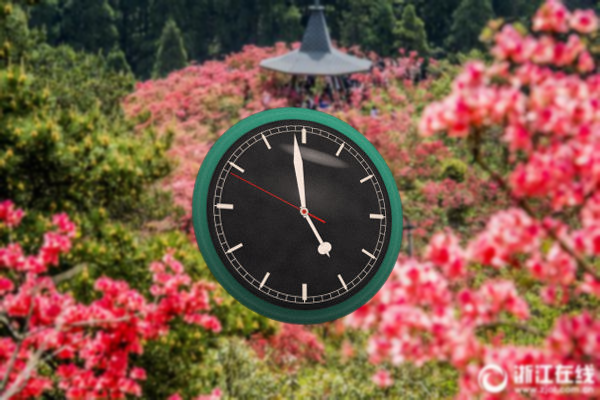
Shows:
{"hour": 4, "minute": 58, "second": 49}
